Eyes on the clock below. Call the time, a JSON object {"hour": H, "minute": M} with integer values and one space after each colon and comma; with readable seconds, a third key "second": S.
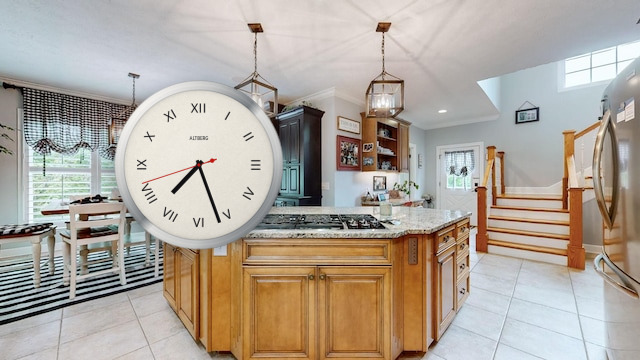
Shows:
{"hour": 7, "minute": 26, "second": 42}
